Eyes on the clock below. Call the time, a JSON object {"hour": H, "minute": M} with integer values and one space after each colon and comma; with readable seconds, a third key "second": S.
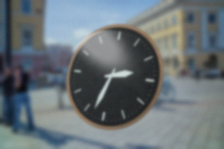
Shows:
{"hour": 2, "minute": 33}
